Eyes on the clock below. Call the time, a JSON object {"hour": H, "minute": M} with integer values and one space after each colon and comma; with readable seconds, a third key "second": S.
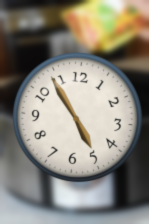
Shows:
{"hour": 4, "minute": 54}
